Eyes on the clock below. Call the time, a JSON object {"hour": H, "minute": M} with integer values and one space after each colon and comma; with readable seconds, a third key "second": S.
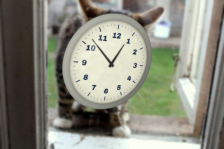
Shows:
{"hour": 12, "minute": 52}
